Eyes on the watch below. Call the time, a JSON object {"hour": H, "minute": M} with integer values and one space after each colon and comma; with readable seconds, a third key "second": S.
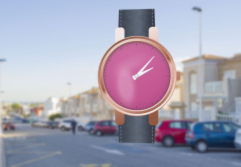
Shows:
{"hour": 2, "minute": 7}
